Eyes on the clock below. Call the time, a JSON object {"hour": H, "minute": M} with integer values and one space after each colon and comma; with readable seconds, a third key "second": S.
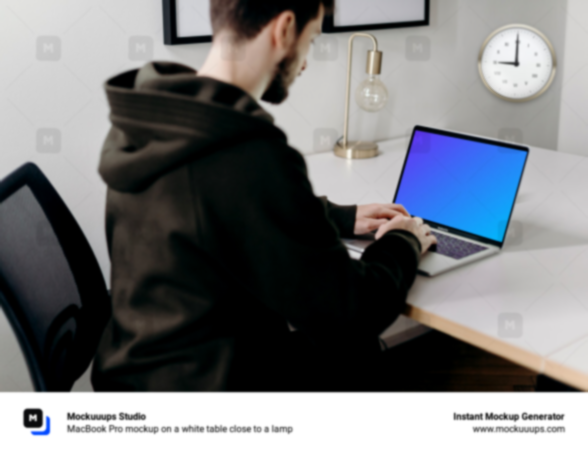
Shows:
{"hour": 9, "minute": 0}
